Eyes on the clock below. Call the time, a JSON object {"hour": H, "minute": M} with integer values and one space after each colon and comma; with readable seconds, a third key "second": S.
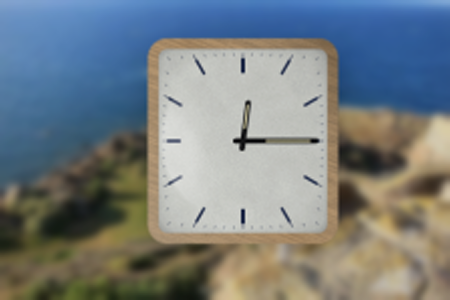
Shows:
{"hour": 12, "minute": 15}
